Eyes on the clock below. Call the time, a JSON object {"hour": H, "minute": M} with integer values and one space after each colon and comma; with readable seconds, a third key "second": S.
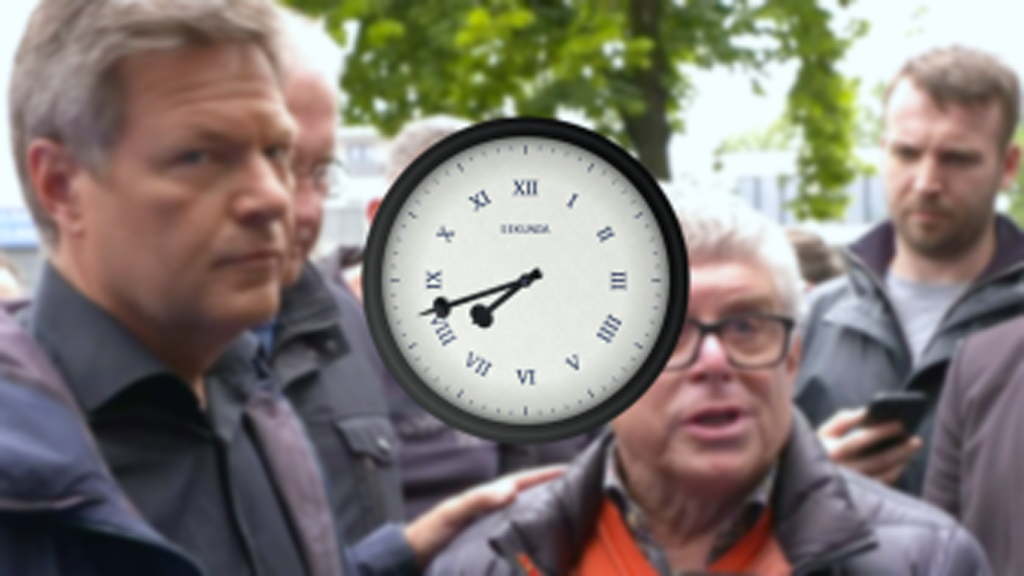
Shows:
{"hour": 7, "minute": 42}
